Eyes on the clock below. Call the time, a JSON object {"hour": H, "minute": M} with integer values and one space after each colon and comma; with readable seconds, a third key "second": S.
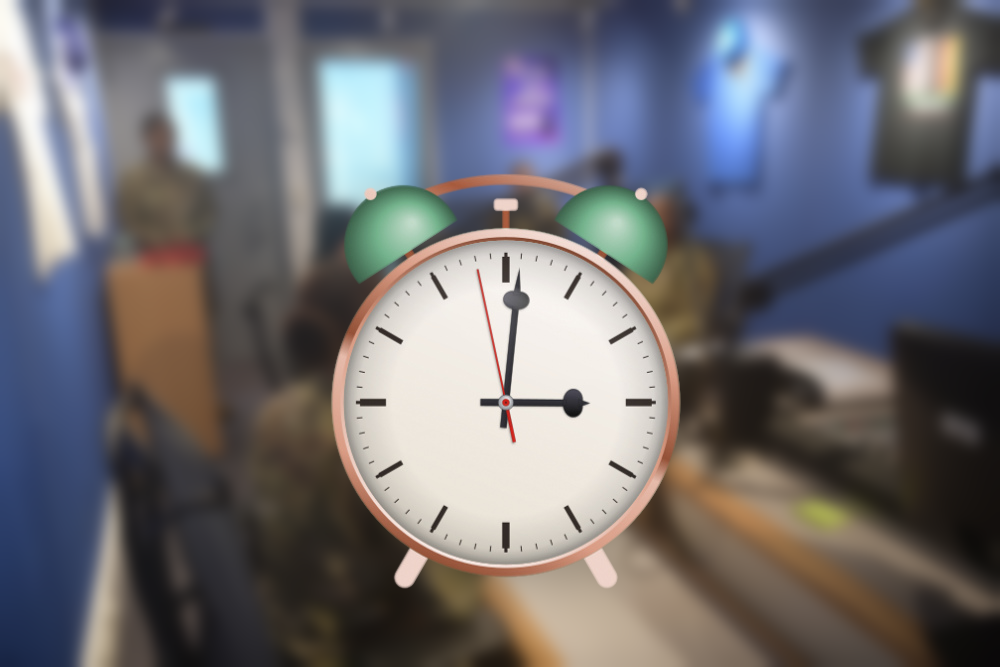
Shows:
{"hour": 3, "minute": 0, "second": 58}
